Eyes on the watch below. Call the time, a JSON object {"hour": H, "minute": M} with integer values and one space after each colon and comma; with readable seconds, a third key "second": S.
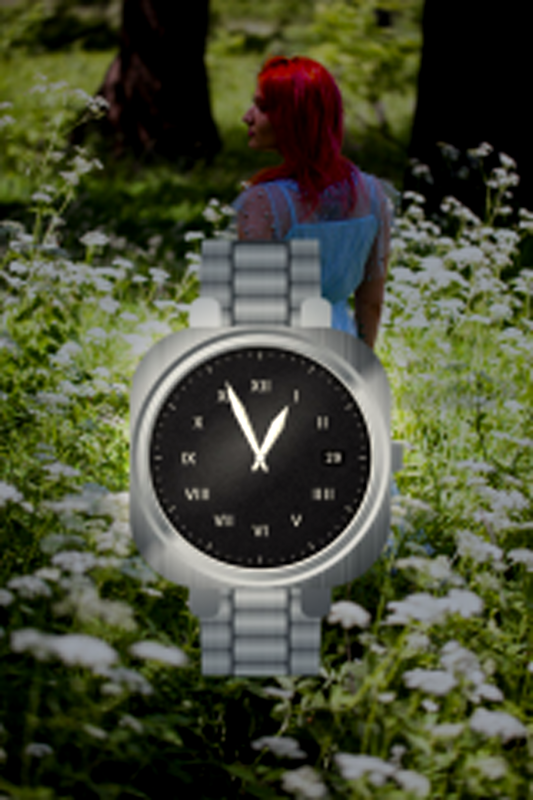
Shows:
{"hour": 12, "minute": 56}
